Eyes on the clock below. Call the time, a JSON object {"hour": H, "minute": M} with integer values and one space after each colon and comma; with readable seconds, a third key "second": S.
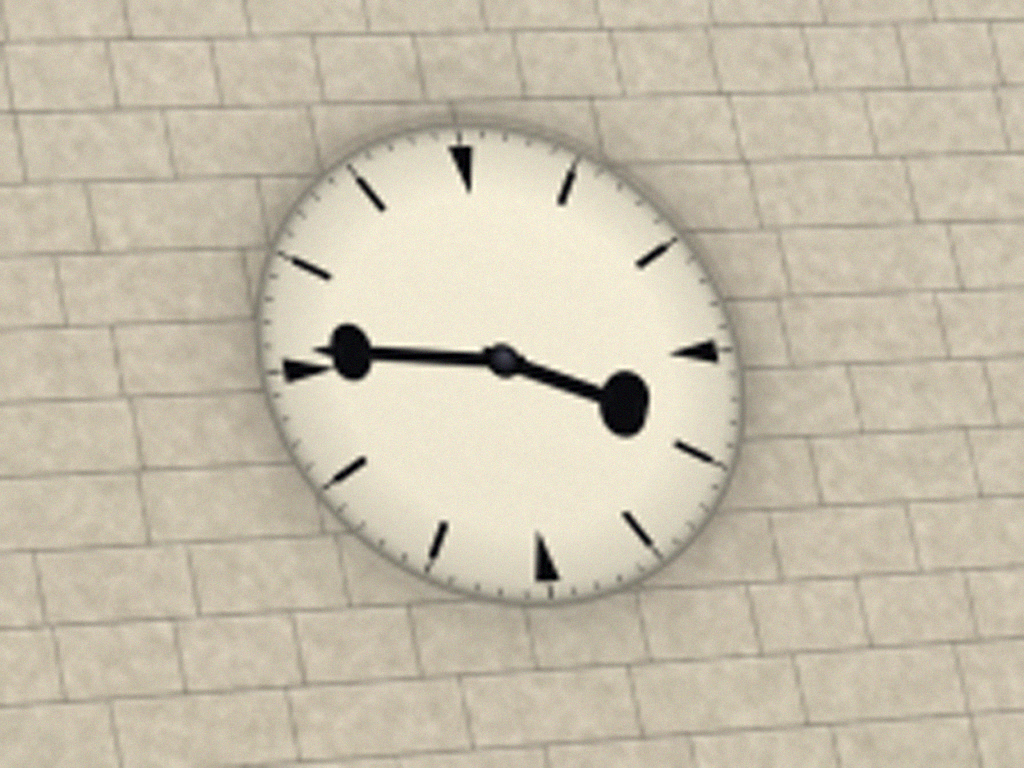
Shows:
{"hour": 3, "minute": 46}
